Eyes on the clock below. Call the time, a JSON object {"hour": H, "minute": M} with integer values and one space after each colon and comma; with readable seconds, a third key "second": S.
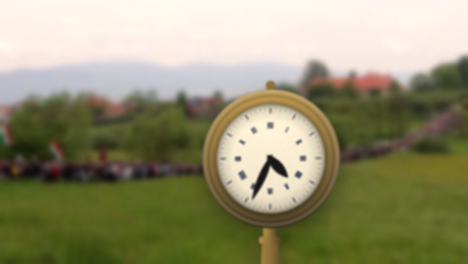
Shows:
{"hour": 4, "minute": 34}
